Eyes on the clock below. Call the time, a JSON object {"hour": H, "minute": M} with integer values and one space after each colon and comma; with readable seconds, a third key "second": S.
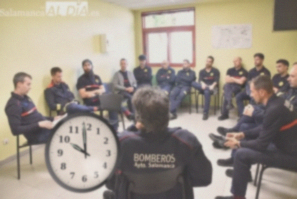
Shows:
{"hour": 9, "minute": 59}
